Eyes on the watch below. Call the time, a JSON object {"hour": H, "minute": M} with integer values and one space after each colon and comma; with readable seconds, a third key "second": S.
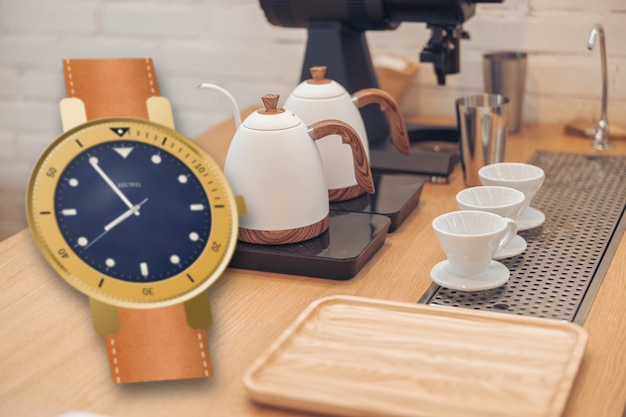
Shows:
{"hour": 7, "minute": 54, "second": 39}
